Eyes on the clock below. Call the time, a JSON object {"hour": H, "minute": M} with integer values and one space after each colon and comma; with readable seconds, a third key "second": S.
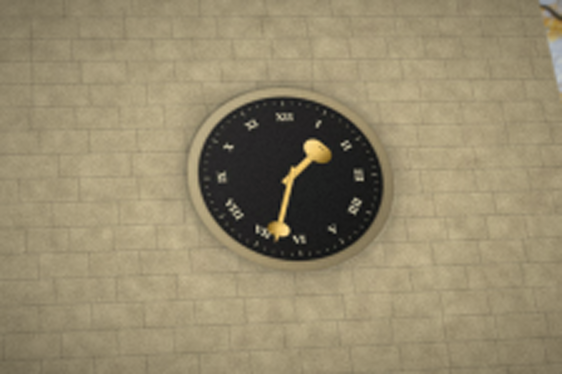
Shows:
{"hour": 1, "minute": 33}
